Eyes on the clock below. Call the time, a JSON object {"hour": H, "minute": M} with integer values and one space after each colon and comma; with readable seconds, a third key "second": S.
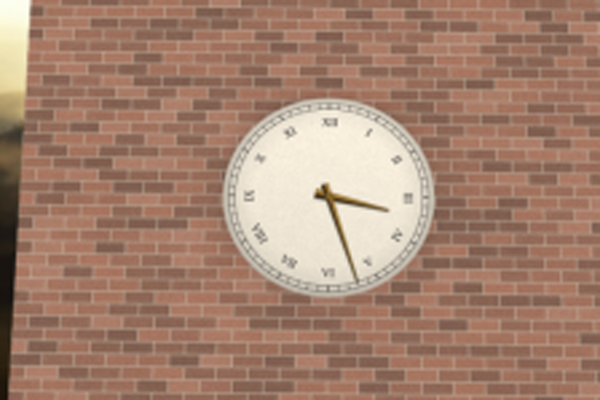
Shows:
{"hour": 3, "minute": 27}
